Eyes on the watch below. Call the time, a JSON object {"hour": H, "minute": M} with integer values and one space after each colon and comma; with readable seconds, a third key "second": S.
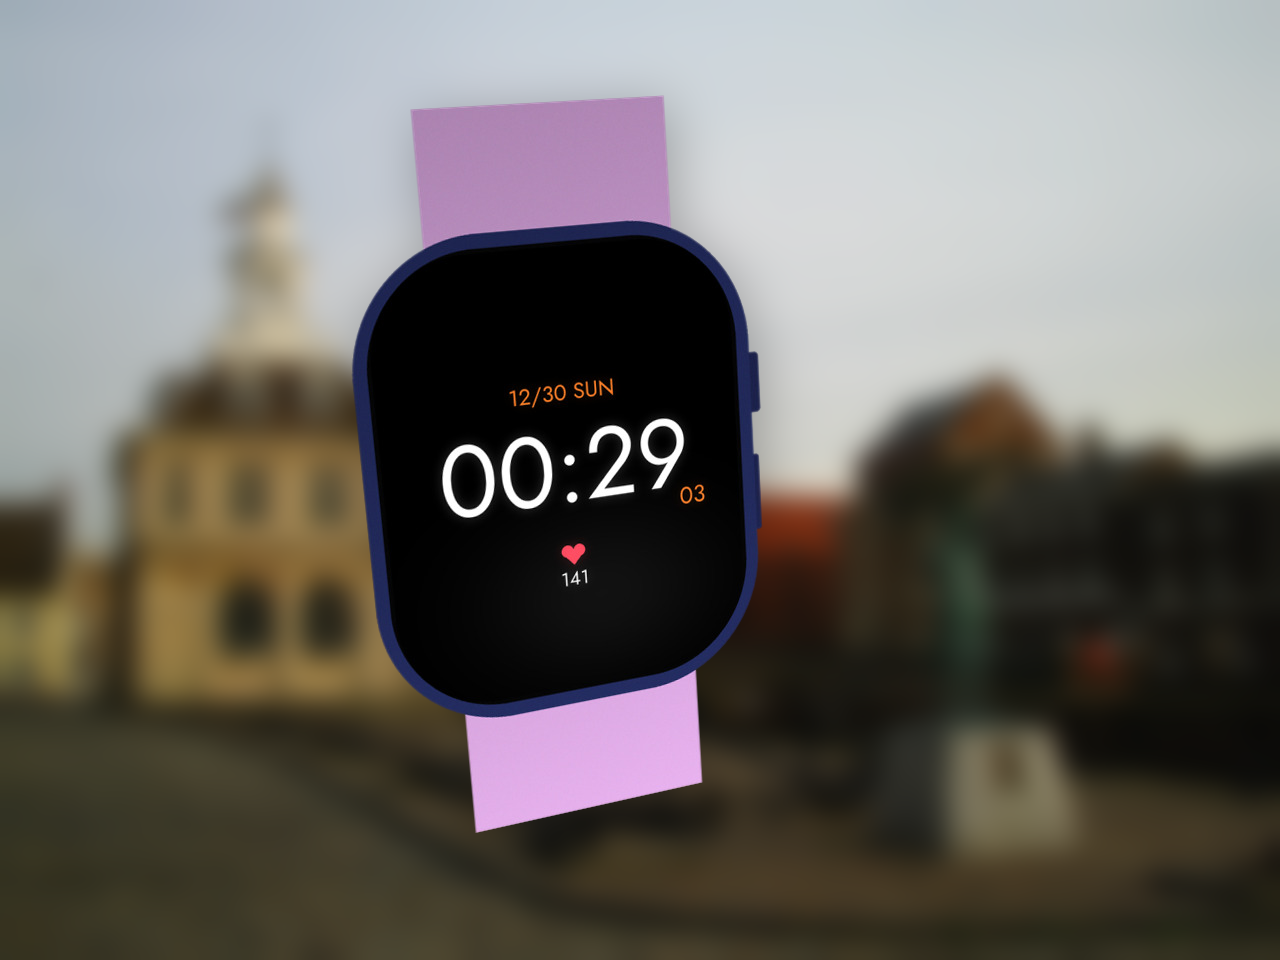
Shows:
{"hour": 0, "minute": 29, "second": 3}
